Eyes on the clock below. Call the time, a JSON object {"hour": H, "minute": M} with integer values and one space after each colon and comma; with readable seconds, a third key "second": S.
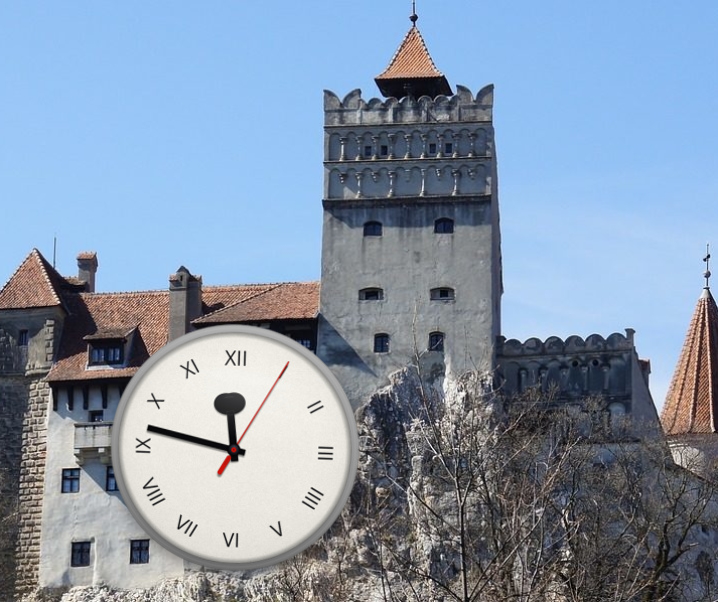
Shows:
{"hour": 11, "minute": 47, "second": 5}
